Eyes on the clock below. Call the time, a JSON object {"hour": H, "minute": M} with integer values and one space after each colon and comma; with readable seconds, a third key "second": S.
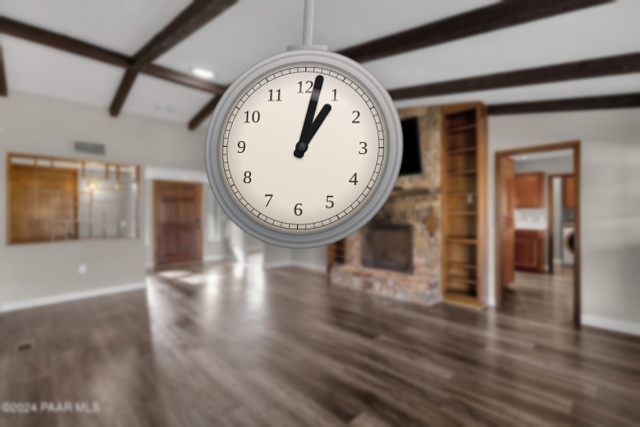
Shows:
{"hour": 1, "minute": 2}
